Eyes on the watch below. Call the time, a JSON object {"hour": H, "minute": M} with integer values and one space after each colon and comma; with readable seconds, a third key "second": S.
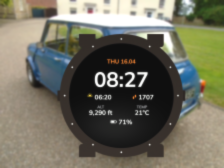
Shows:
{"hour": 8, "minute": 27}
